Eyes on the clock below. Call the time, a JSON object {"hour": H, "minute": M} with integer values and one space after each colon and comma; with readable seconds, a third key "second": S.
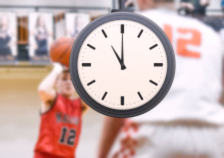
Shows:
{"hour": 11, "minute": 0}
